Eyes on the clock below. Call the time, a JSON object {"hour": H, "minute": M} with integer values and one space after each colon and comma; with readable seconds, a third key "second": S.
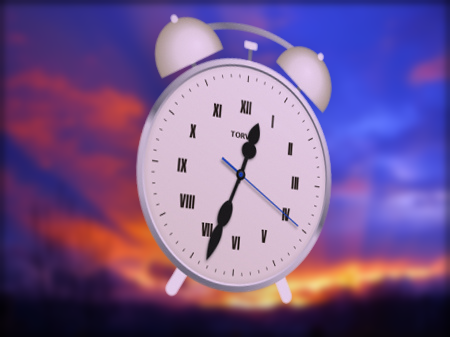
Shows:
{"hour": 12, "minute": 33, "second": 20}
